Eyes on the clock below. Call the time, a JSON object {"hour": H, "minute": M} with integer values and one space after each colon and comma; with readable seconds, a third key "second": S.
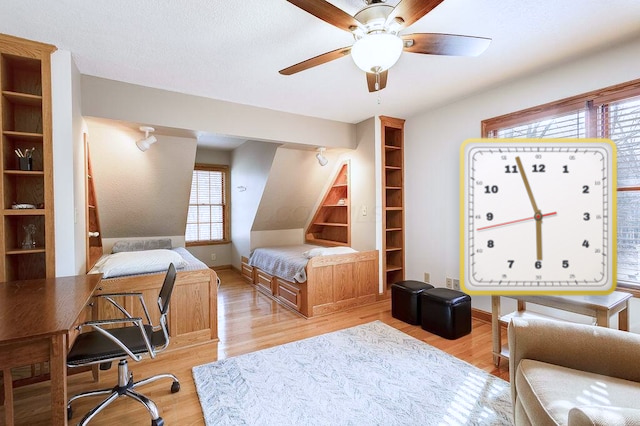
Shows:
{"hour": 5, "minute": 56, "second": 43}
